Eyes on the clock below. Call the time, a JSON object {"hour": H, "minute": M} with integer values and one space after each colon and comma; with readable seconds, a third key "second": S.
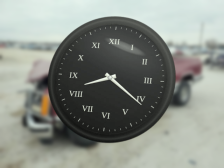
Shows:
{"hour": 8, "minute": 21}
